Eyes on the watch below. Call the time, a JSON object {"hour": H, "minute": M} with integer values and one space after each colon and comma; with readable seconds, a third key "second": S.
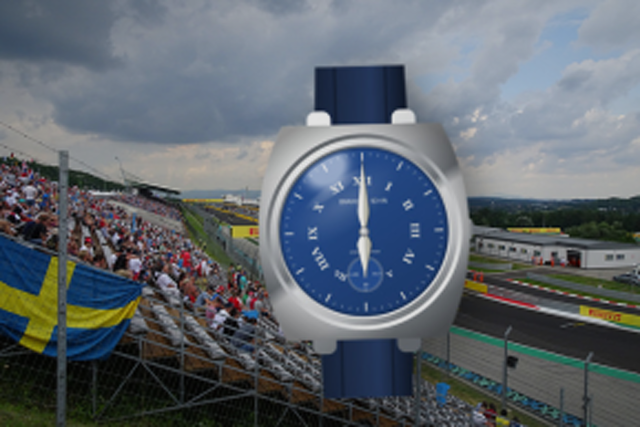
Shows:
{"hour": 6, "minute": 0}
